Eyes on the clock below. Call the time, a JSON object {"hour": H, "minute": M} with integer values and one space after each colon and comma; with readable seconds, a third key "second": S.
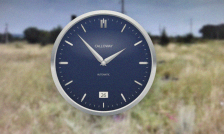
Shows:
{"hour": 1, "minute": 53}
